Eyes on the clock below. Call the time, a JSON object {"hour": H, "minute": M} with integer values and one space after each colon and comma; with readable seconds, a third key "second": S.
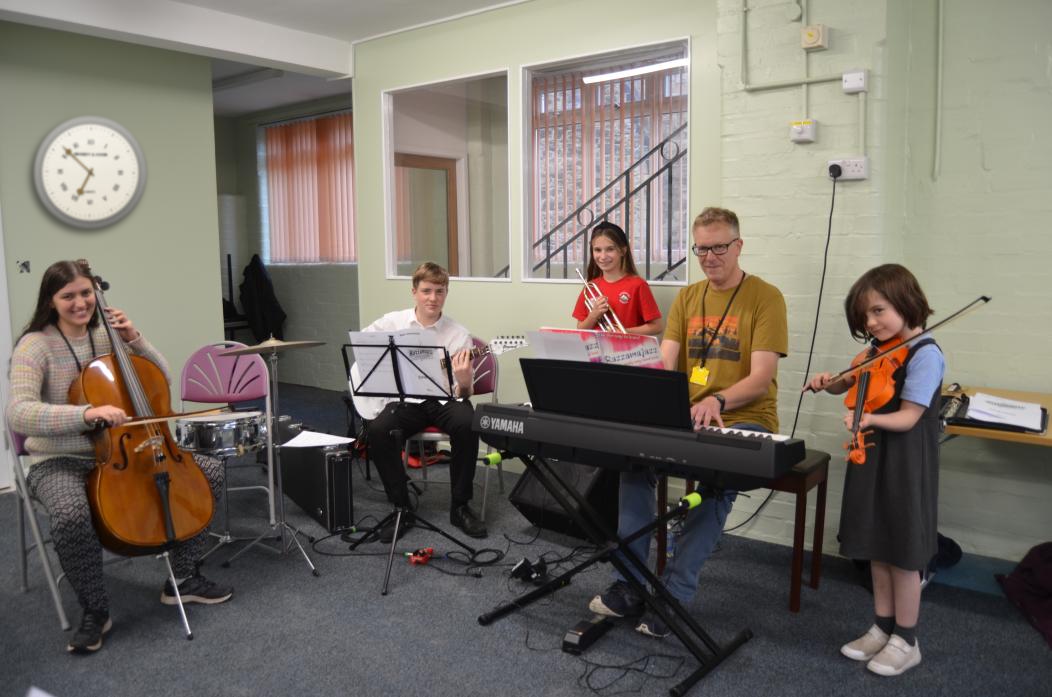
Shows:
{"hour": 6, "minute": 52}
